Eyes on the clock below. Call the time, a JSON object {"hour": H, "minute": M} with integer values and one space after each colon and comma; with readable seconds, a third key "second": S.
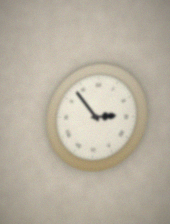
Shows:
{"hour": 2, "minute": 53}
